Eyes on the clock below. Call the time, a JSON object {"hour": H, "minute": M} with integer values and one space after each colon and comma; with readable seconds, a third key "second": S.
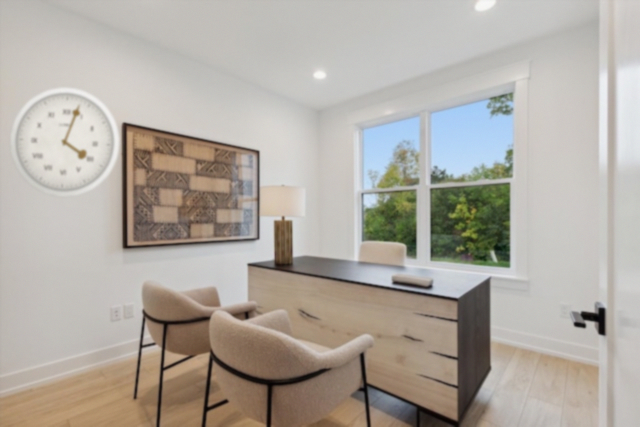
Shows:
{"hour": 4, "minute": 3}
